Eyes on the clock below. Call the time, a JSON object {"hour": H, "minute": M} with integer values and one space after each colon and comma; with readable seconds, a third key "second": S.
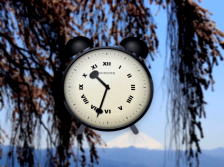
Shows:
{"hour": 10, "minute": 33}
